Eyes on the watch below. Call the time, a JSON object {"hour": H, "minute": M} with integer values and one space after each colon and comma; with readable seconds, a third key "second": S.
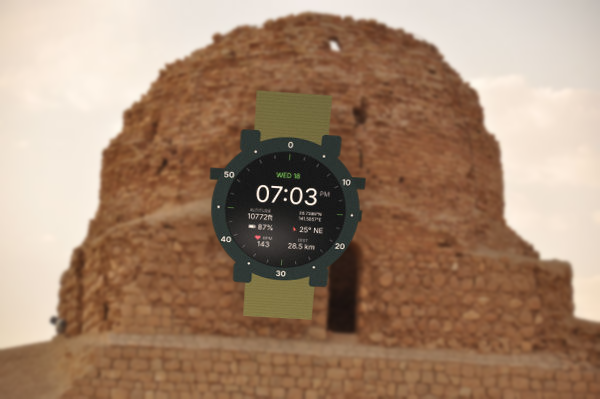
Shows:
{"hour": 7, "minute": 3}
